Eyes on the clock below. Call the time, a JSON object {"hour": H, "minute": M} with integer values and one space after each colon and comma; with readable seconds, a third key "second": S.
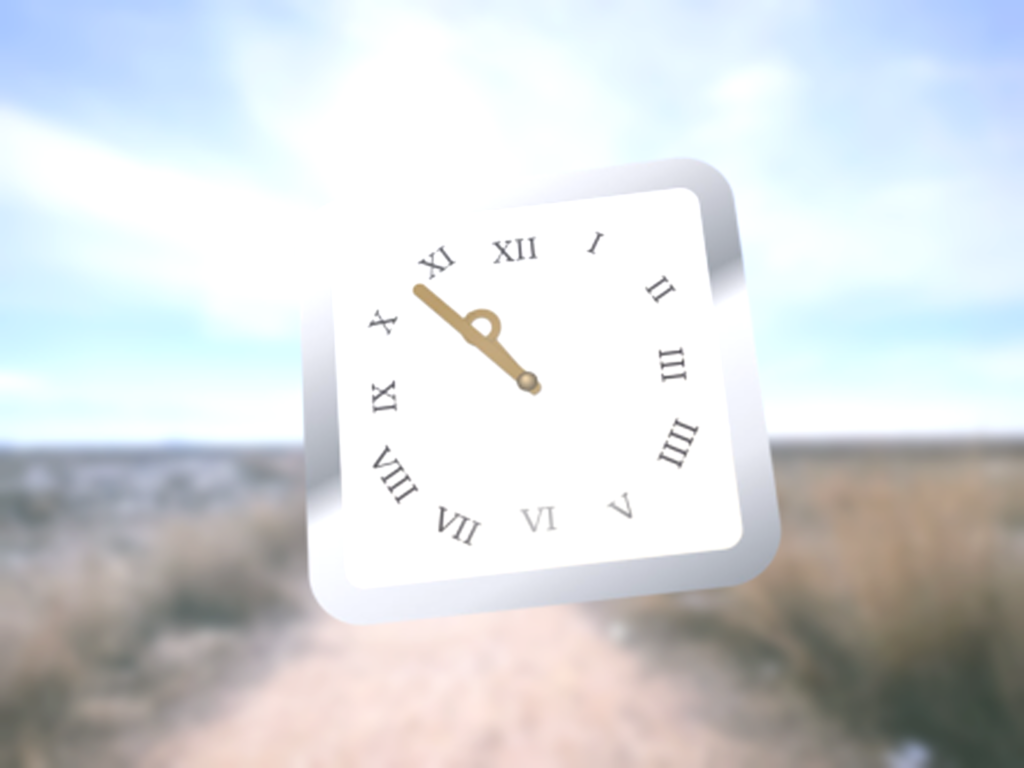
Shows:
{"hour": 10, "minute": 53}
